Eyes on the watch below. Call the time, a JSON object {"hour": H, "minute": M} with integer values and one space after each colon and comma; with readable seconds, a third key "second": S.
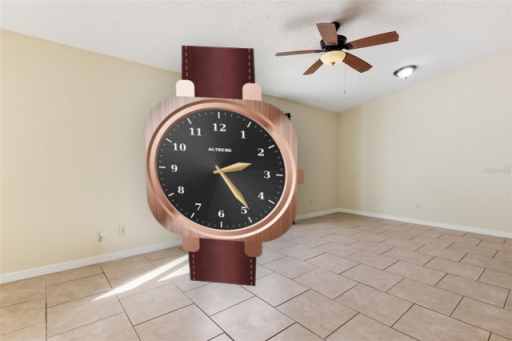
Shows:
{"hour": 2, "minute": 24}
